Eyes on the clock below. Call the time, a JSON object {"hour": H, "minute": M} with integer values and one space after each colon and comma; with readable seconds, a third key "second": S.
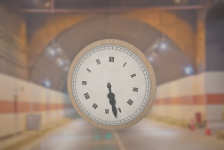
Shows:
{"hour": 5, "minute": 27}
